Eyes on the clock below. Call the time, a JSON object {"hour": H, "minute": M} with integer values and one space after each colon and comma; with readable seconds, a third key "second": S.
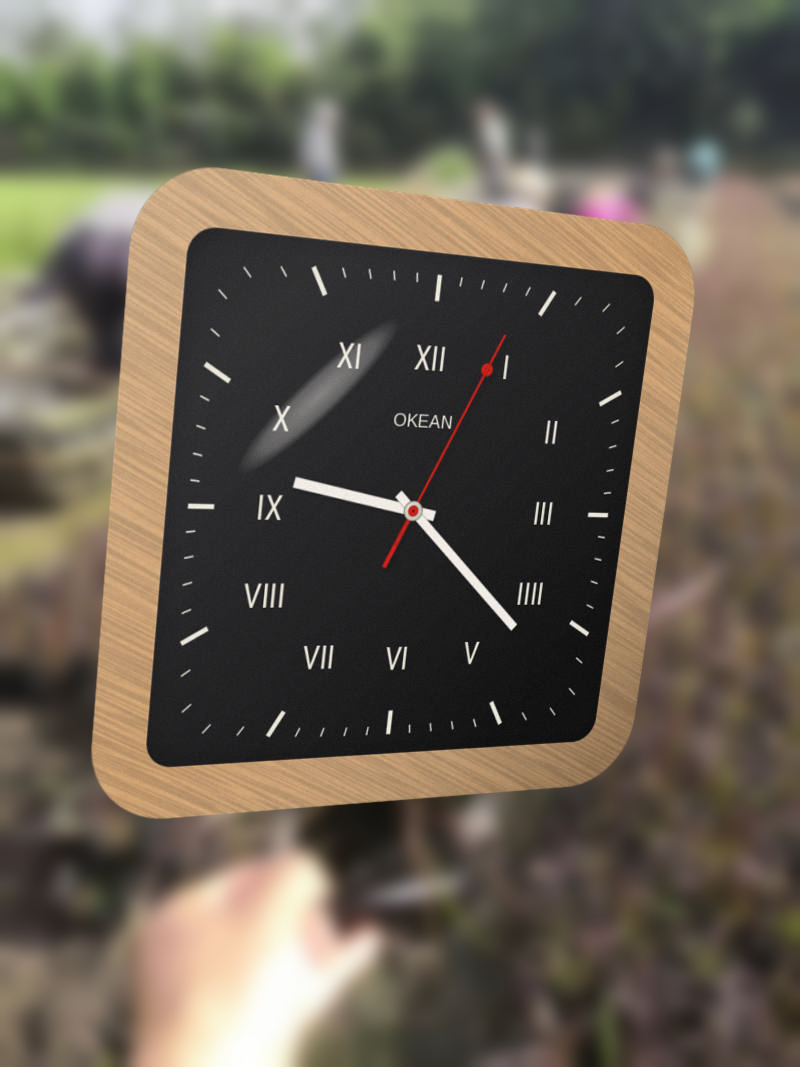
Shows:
{"hour": 9, "minute": 22, "second": 4}
